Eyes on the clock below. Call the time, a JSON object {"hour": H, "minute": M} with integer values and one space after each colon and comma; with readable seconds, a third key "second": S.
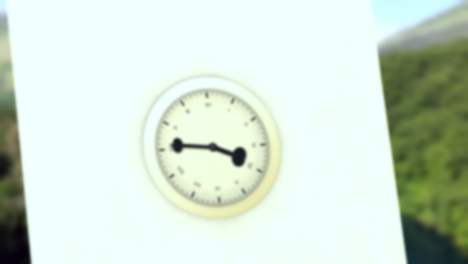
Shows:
{"hour": 3, "minute": 46}
